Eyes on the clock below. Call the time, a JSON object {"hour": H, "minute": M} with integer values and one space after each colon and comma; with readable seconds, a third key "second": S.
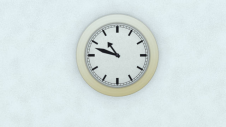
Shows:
{"hour": 10, "minute": 48}
